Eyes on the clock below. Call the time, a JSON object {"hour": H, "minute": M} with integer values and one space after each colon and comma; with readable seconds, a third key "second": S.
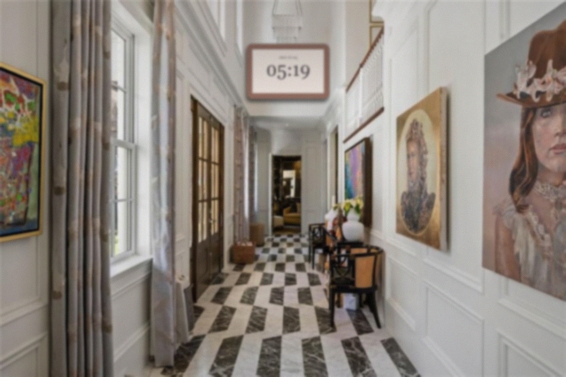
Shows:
{"hour": 5, "minute": 19}
